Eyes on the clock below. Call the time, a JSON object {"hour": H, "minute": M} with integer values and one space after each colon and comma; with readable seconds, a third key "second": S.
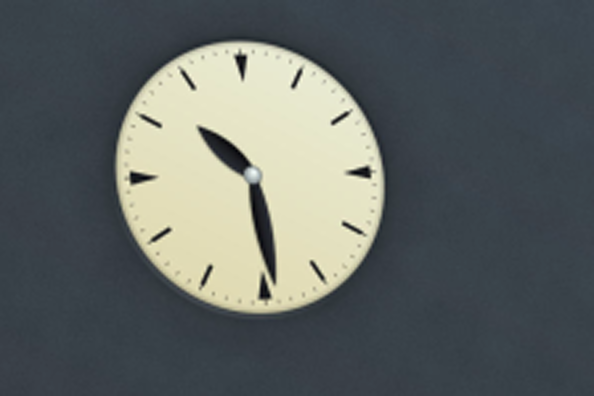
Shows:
{"hour": 10, "minute": 29}
